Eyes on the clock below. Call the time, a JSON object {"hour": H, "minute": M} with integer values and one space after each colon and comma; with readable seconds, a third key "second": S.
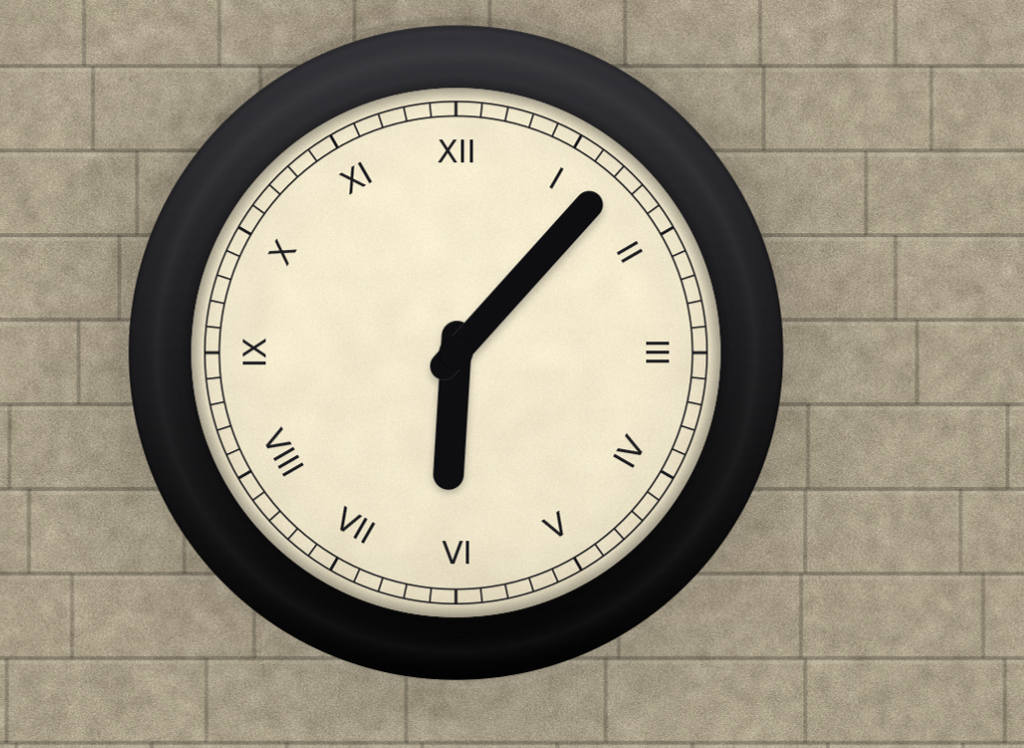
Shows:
{"hour": 6, "minute": 7}
